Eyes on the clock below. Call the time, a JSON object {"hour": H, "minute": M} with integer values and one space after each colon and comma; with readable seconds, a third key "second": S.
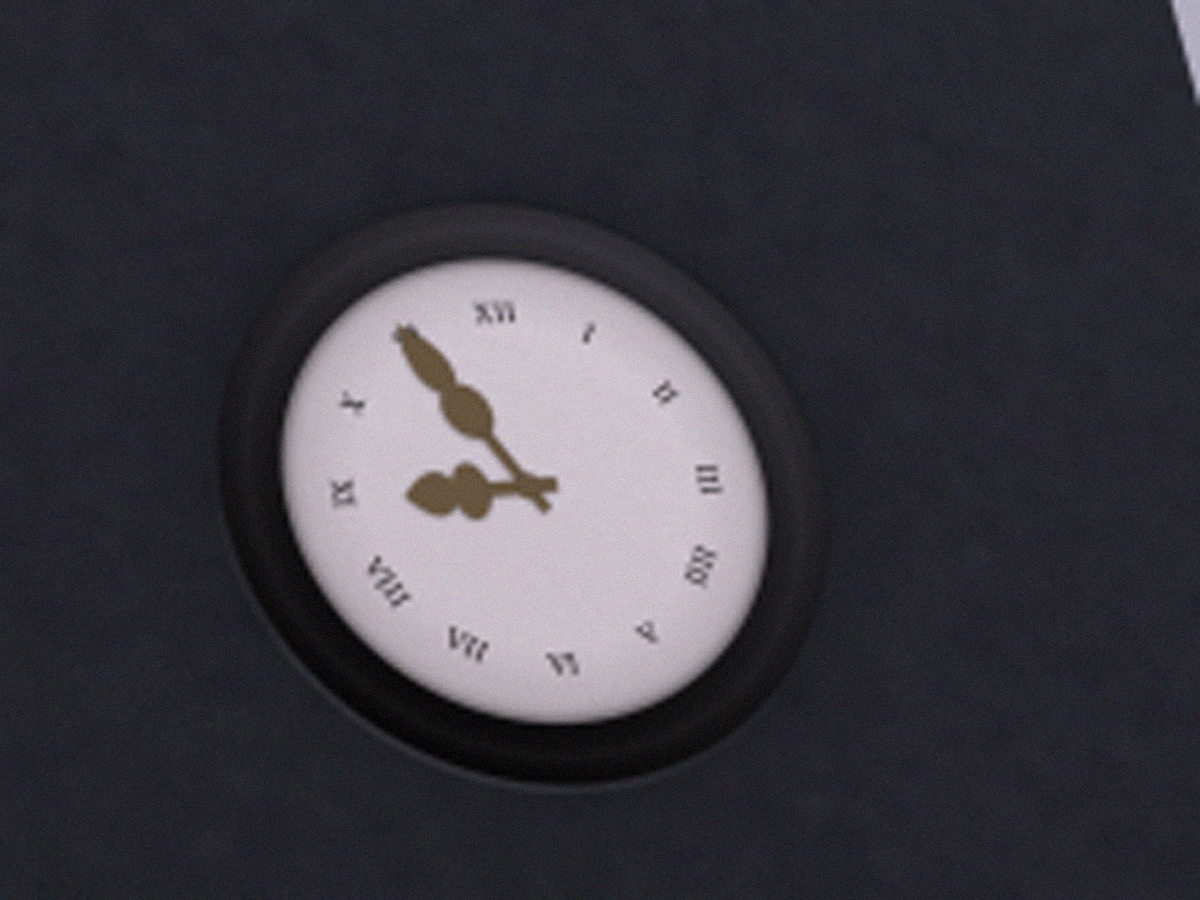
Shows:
{"hour": 8, "minute": 55}
